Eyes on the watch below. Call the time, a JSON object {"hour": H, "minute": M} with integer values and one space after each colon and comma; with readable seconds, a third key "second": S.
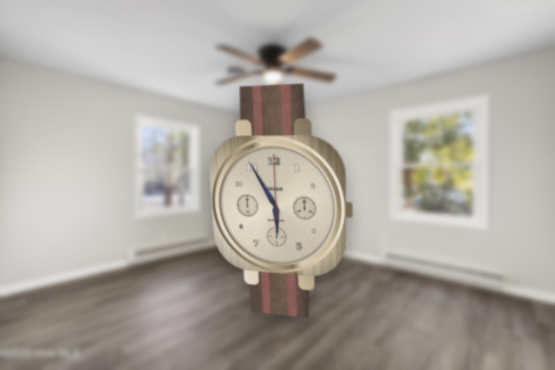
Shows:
{"hour": 5, "minute": 55}
